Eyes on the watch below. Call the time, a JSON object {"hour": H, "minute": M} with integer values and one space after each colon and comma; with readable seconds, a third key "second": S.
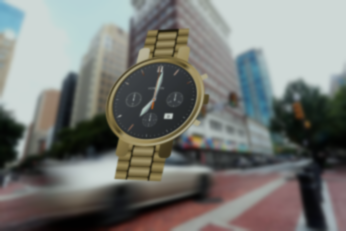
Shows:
{"hour": 7, "minute": 1}
